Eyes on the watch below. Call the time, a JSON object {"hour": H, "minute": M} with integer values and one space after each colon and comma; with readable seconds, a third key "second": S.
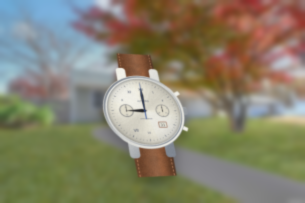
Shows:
{"hour": 9, "minute": 0}
